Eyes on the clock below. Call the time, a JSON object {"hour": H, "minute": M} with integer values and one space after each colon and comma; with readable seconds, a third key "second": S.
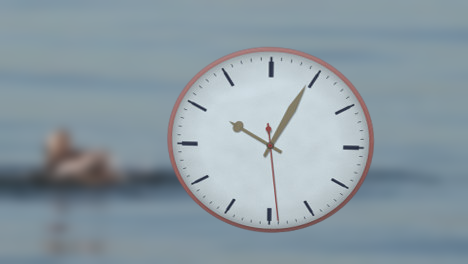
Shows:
{"hour": 10, "minute": 4, "second": 29}
